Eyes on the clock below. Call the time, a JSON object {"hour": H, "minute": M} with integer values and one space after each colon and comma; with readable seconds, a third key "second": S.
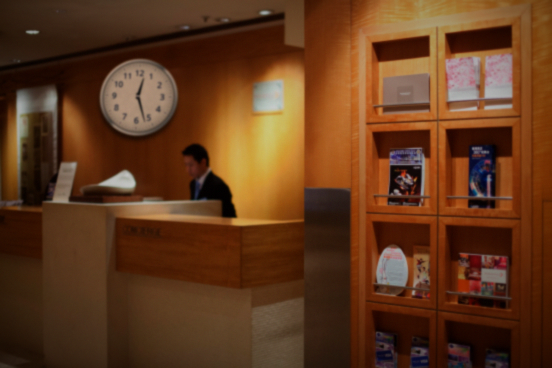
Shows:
{"hour": 12, "minute": 27}
